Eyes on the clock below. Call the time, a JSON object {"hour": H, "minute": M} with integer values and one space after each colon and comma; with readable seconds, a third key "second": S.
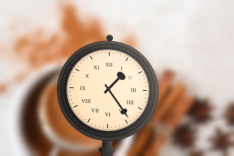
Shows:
{"hour": 1, "minute": 24}
